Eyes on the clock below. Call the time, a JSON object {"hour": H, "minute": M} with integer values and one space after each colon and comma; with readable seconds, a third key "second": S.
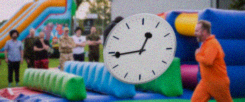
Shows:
{"hour": 12, "minute": 44}
